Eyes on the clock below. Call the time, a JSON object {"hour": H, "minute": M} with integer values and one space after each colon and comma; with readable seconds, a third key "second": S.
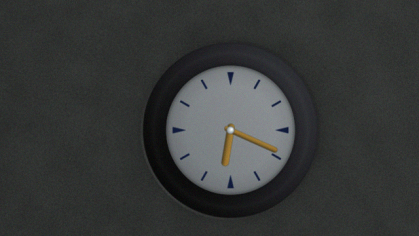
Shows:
{"hour": 6, "minute": 19}
